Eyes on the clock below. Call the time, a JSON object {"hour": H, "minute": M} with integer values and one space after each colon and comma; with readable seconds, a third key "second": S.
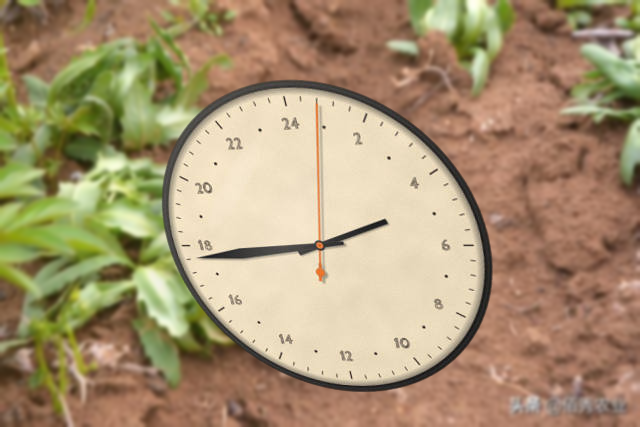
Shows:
{"hour": 4, "minute": 44, "second": 2}
